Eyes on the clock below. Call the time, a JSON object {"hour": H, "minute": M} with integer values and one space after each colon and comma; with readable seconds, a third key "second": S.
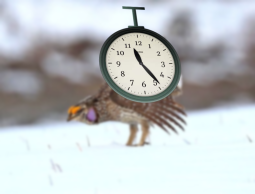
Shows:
{"hour": 11, "minute": 24}
